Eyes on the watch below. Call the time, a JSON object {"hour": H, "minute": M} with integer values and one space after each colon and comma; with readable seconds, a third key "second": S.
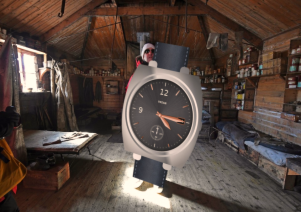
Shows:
{"hour": 4, "minute": 15}
